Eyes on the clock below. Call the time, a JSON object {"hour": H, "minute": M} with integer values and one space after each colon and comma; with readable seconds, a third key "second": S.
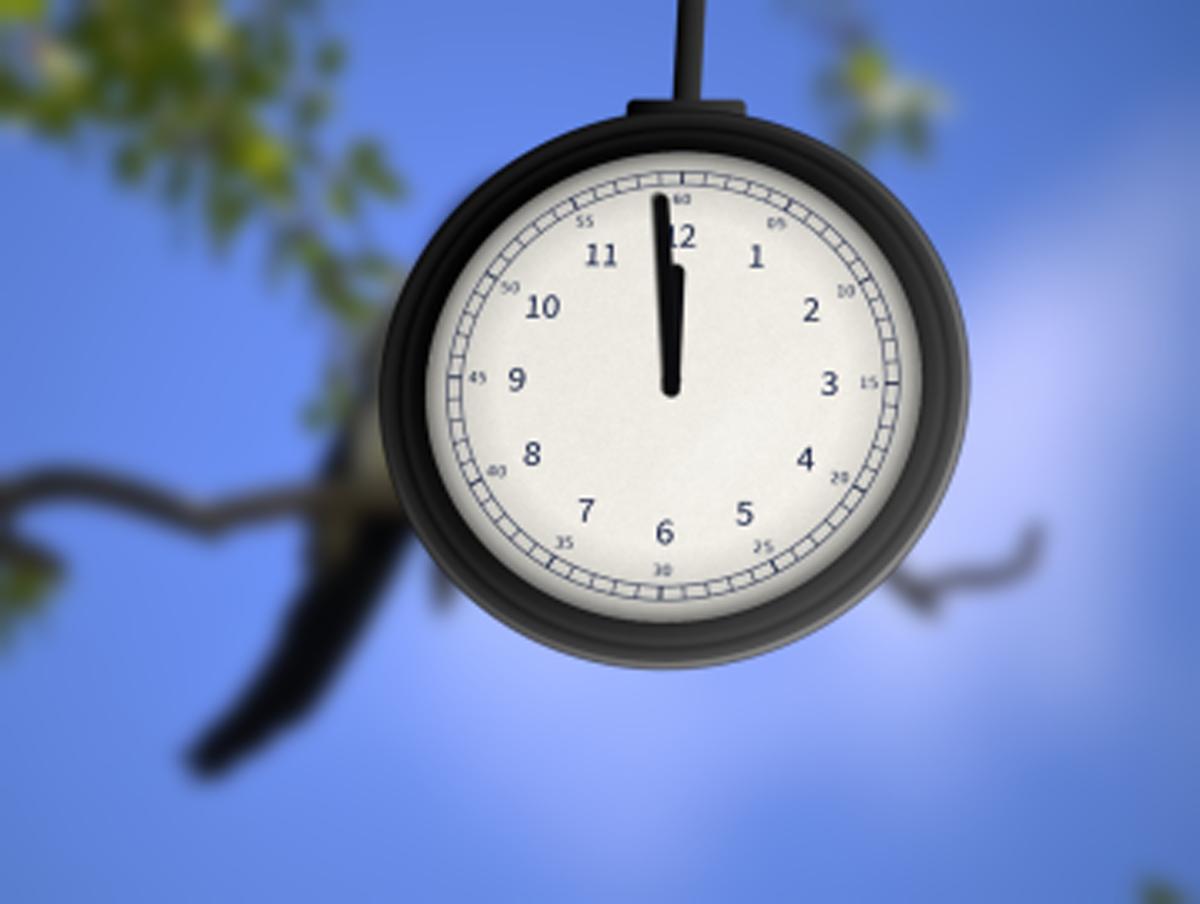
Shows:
{"hour": 11, "minute": 59}
